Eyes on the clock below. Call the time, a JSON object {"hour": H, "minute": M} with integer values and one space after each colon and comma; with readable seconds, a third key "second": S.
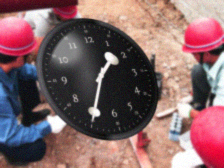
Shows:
{"hour": 1, "minute": 35}
